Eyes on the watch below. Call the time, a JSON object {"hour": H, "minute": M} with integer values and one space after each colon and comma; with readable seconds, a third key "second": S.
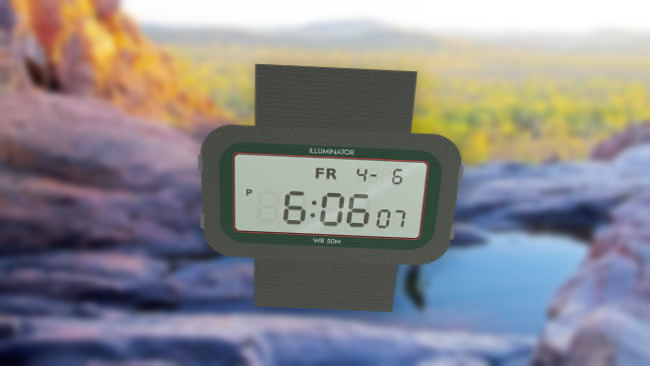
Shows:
{"hour": 6, "minute": 6, "second": 7}
